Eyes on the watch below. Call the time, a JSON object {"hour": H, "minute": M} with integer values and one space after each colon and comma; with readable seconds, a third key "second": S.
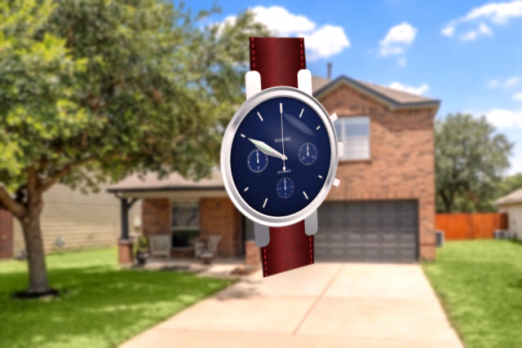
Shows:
{"hour": 9, "minute": 50}
